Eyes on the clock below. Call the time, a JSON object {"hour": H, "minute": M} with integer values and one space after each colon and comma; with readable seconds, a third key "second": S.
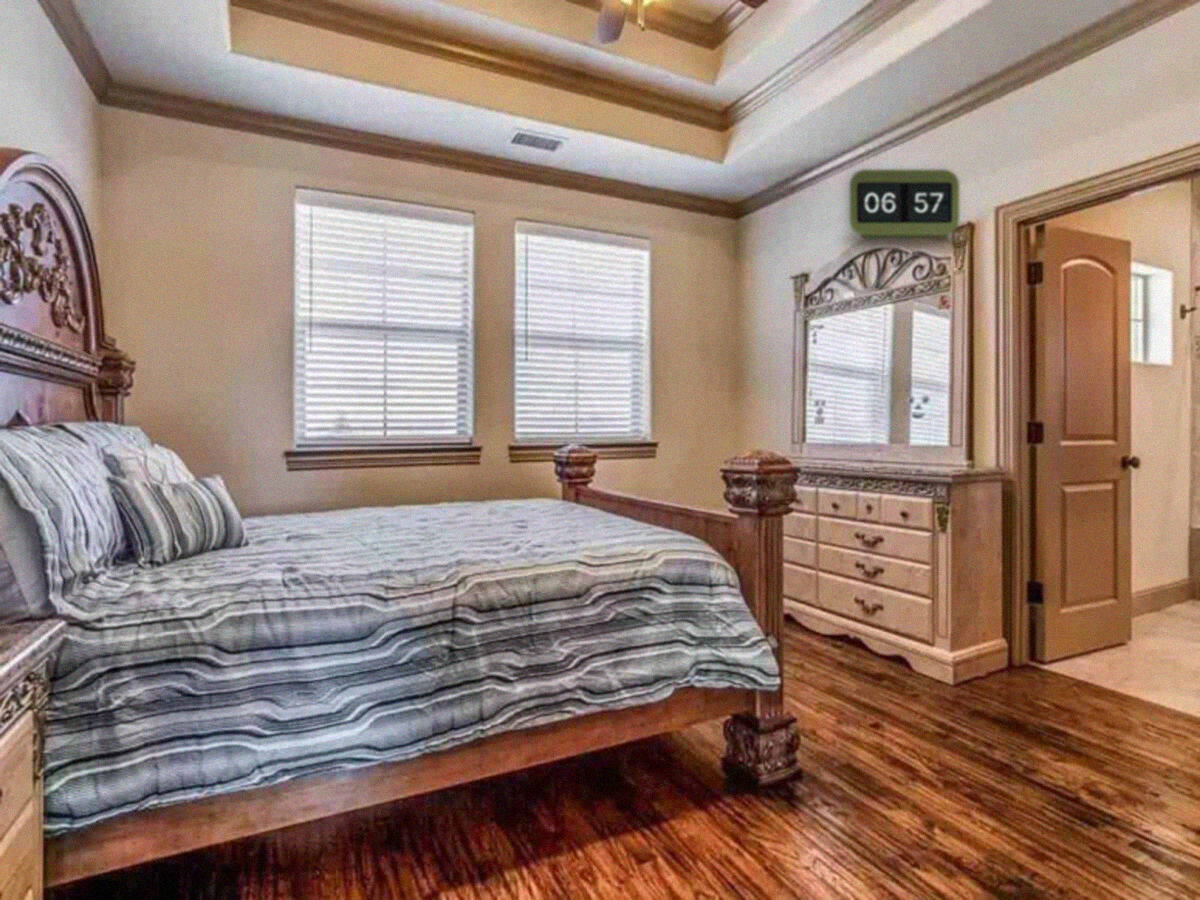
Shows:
{"hour": 6, "minute": 57}
